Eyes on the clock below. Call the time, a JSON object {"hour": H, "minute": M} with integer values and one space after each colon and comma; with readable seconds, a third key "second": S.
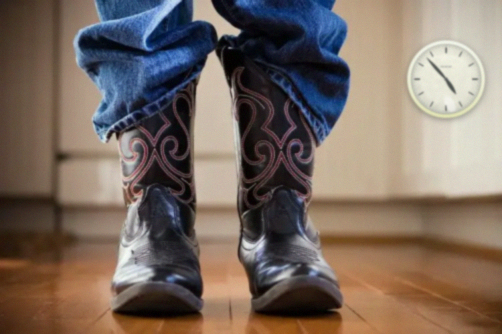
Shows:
{"hour": 4, "minute": 53}
